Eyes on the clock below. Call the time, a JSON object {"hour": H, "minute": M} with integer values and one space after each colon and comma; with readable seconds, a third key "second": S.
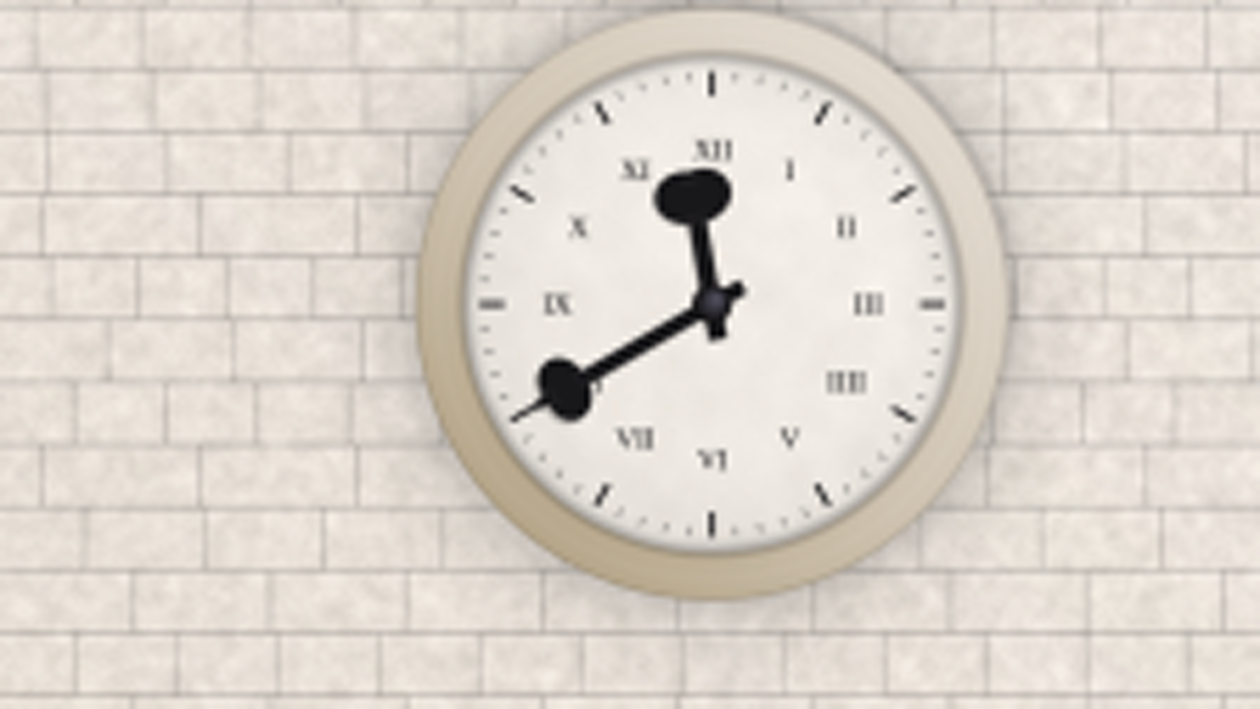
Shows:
{"hour": 11, "minute": 40}
